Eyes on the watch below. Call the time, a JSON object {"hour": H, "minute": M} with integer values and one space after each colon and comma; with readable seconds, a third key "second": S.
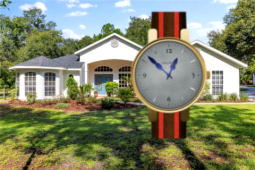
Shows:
{"hour": 12, "minute": 52}
